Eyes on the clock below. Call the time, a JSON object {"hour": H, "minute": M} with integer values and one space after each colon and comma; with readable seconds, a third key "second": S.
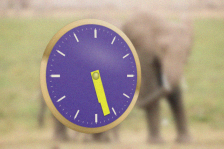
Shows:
{"hour": 5, "minute": 27}
